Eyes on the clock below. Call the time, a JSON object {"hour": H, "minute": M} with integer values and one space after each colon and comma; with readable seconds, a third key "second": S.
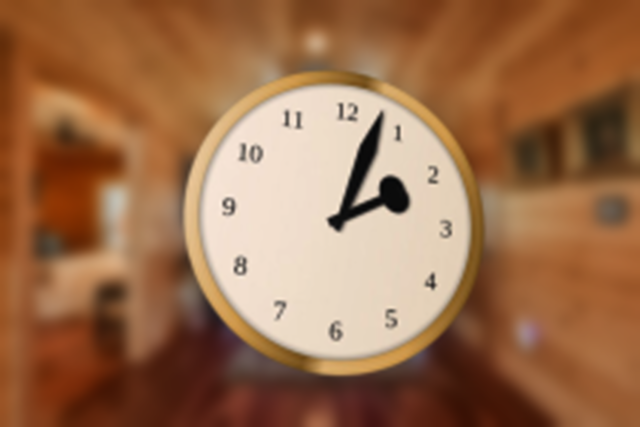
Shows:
{"hour": 2, "minute": 3}
